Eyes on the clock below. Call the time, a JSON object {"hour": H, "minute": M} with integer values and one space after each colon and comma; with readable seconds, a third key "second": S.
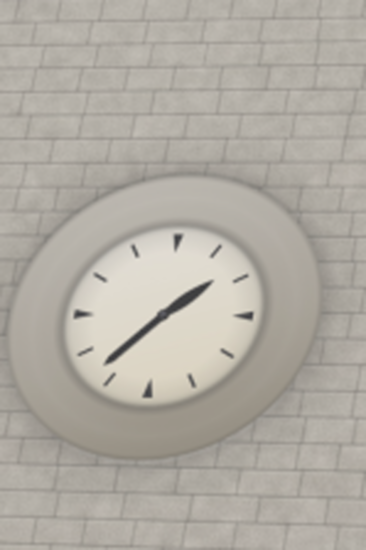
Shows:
{"hour": 1, "minute": 37}
